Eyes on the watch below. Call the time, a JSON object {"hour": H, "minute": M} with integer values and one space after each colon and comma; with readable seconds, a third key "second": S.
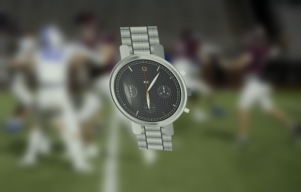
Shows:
{"hour": 6, "minute": 6}
